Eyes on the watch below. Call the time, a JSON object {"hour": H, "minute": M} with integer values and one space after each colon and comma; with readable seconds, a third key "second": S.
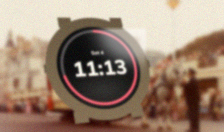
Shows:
{"hour": 11, "minute": 13}
